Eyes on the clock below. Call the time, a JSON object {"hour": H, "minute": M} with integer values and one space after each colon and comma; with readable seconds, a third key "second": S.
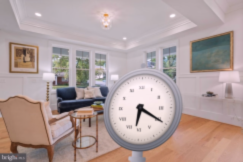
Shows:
{"hour": 6, "minute": 20}
